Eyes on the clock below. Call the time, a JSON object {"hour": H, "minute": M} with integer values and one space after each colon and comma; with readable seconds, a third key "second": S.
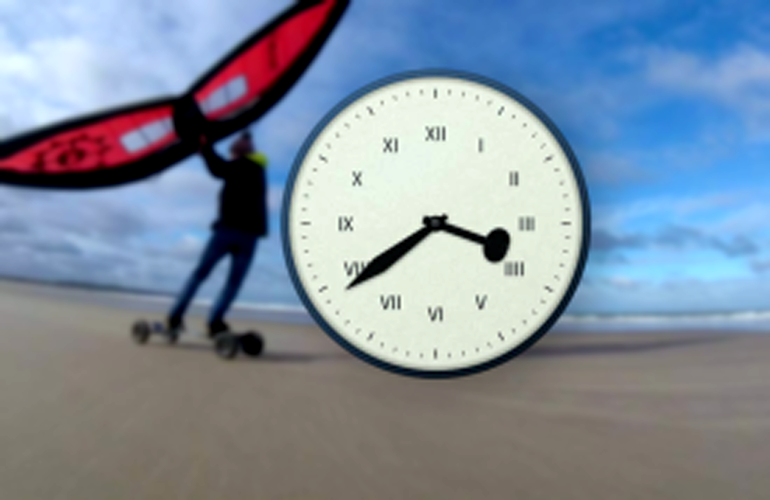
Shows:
{"hour": 3, "minute": 39}
